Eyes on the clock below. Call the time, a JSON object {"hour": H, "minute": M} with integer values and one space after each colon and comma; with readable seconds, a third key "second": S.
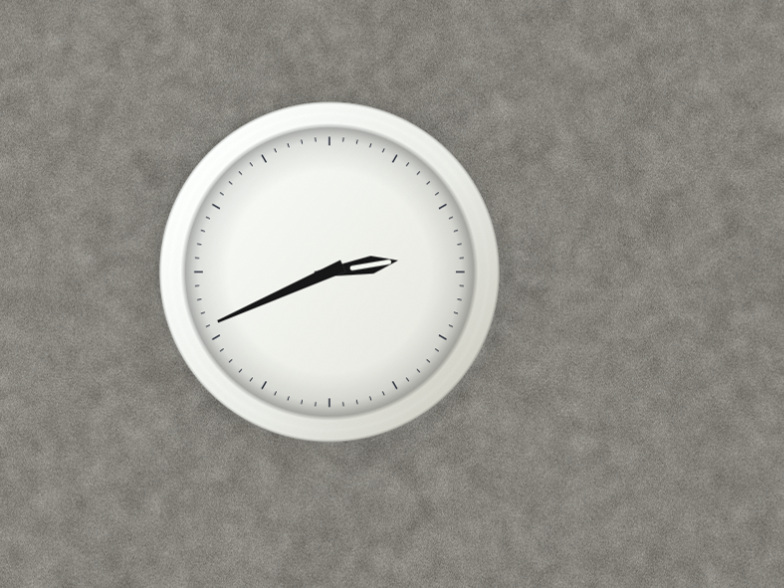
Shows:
{"hour": 2, "minute": 41}
